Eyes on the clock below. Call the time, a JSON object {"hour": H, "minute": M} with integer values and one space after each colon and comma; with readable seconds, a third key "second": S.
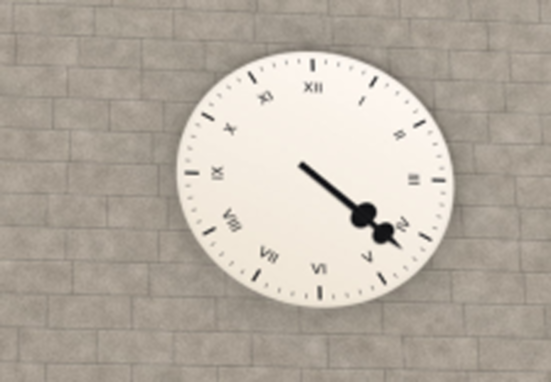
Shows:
{"hour": 4, "minute": 22}
